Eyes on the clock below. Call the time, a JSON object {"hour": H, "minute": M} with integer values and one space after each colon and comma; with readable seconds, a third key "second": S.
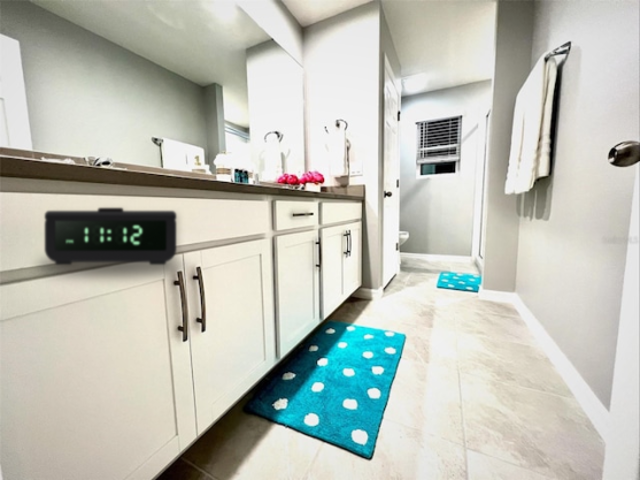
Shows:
{"hour": 11, "minute": 12}
